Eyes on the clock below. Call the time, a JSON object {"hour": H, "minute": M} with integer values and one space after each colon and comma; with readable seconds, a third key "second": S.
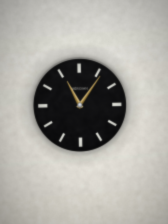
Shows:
{"hour": 11, "minute": 6}
